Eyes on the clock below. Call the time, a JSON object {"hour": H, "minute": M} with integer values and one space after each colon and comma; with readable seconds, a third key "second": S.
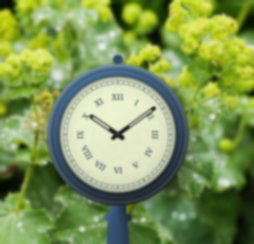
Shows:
{"hour": 10, "minute": 9}
